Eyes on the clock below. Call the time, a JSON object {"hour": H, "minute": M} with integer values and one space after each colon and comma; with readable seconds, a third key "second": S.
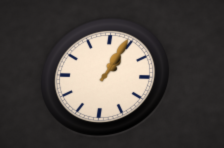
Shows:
{"hour": 1, "minute": 4}
